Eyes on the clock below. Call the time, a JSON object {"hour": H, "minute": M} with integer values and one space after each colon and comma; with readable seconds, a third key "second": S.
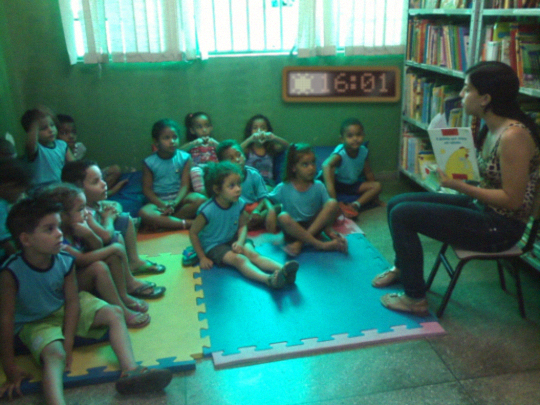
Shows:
{"hour": 16, "minute": 1}
